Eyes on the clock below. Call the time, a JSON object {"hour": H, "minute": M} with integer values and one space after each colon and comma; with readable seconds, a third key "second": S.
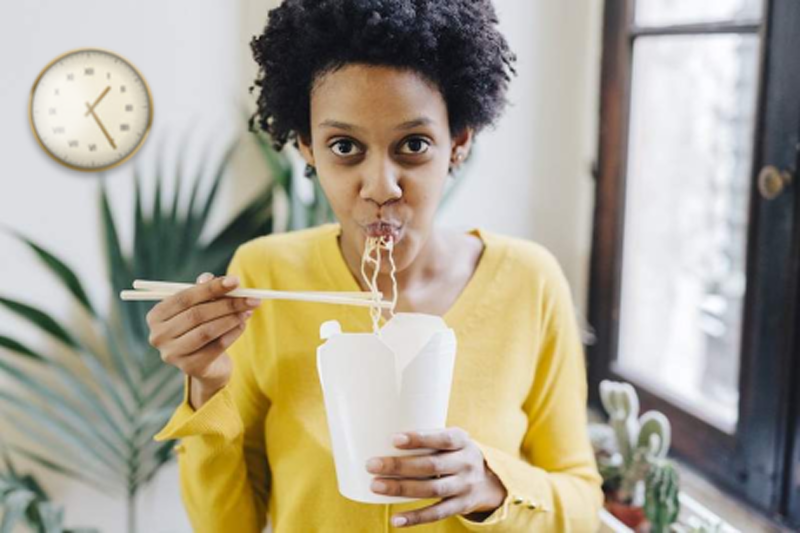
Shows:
{"hour": 1, "minute": 25}
